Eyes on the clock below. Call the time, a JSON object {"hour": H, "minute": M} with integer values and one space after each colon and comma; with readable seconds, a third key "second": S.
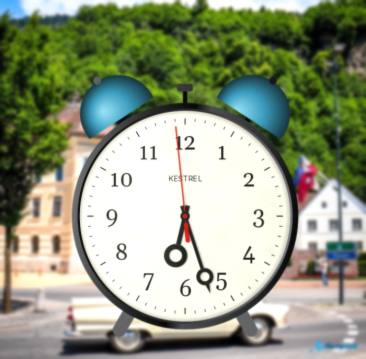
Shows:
{"hour": 6, "minute": 26, "second": 59}
